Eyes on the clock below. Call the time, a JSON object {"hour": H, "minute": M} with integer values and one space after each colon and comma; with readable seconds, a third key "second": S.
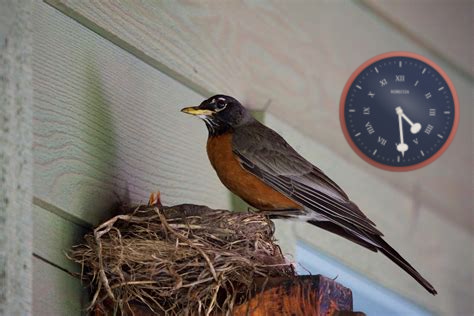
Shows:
{"hour": 4, "minute": 29}
